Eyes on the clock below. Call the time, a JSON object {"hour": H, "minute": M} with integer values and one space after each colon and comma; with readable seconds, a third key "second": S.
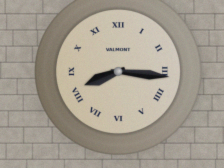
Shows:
{"hour": 8, "minute": 16}
